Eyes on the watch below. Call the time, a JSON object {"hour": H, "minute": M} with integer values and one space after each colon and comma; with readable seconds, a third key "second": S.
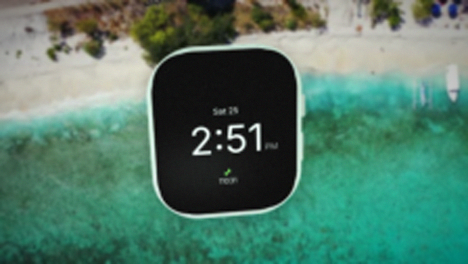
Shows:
{"hour": 2, "minute": 51}
